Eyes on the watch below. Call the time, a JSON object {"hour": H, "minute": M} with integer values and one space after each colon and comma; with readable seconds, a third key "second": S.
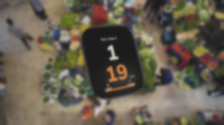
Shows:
{"hour": 1, "minute": 19}
